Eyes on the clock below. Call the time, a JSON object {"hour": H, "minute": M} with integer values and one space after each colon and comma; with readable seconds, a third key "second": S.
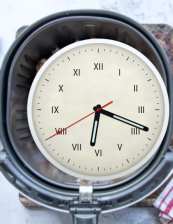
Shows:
{"hour": 6, "minute": 18, "second": 40}
